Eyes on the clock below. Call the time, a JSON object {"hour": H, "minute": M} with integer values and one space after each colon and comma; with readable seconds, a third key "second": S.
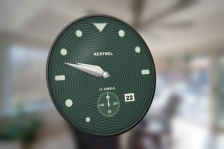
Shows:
{"hour": 9, "minute": 48}
